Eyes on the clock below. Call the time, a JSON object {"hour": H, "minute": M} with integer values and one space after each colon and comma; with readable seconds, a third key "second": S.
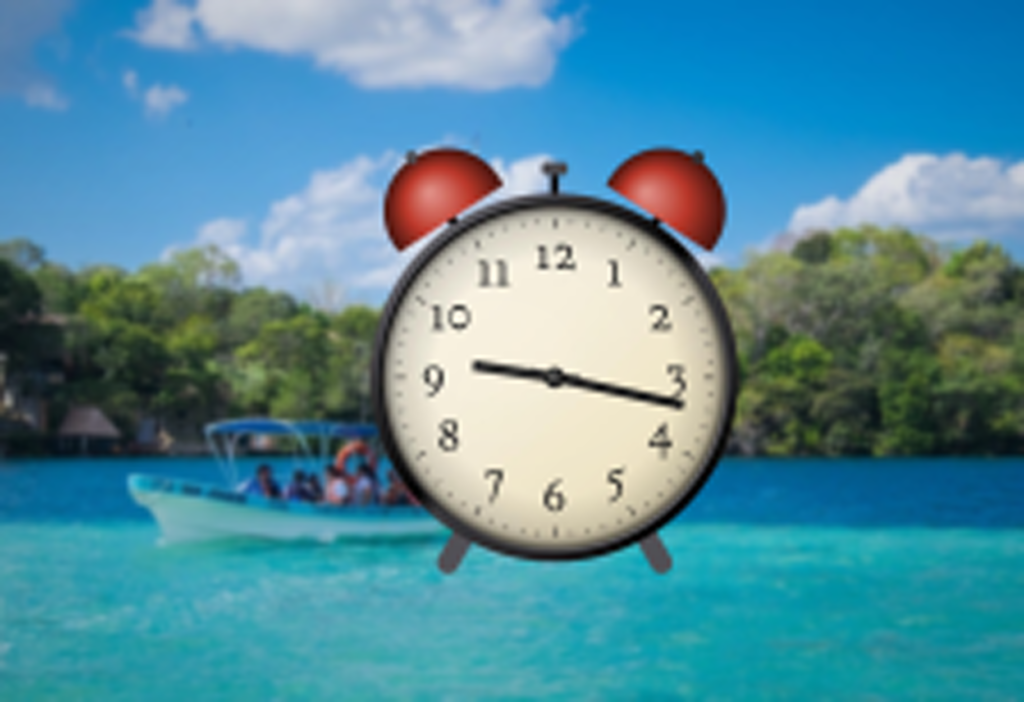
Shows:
{"hour": 9, "minute": 17}
